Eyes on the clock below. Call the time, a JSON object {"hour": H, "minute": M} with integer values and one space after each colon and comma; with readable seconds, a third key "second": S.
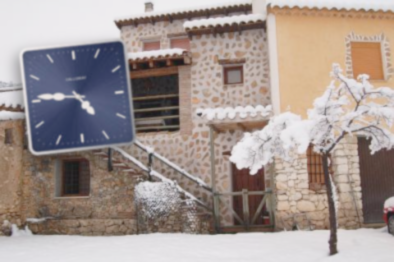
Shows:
{"hour": 4, "minute": 46}
